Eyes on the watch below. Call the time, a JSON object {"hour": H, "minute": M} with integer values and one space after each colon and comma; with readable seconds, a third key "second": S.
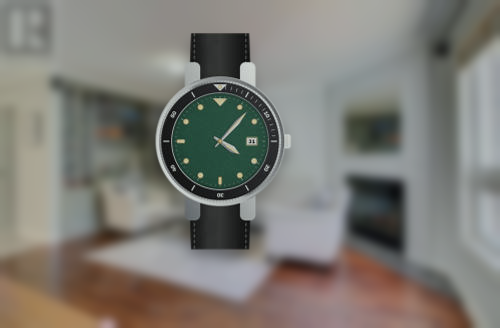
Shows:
{"hour": 4, "minute": 7}
